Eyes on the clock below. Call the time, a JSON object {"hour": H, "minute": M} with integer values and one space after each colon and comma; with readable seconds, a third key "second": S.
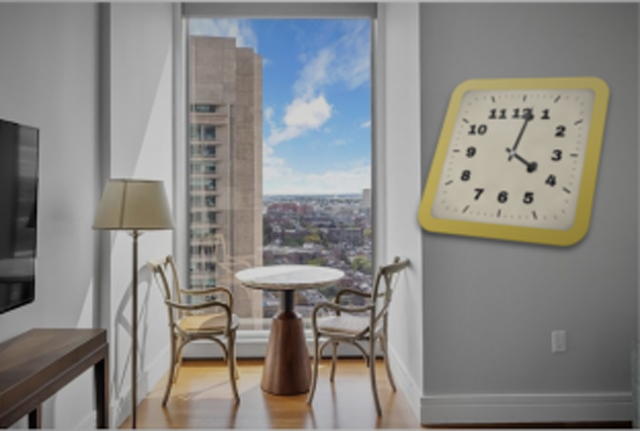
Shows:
{"hour": 4, "minute": 2}
